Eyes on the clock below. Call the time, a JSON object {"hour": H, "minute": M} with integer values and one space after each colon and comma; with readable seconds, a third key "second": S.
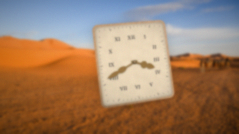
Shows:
{"hour": 3, "minute": 41}
